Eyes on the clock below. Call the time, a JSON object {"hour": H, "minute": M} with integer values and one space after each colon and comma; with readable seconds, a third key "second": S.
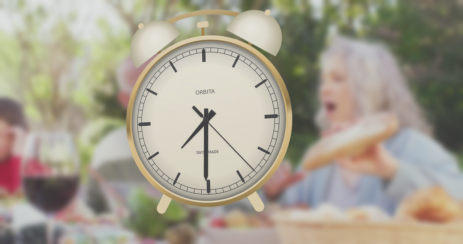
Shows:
{"hour": 7, "minute": 30, "second": 23}
